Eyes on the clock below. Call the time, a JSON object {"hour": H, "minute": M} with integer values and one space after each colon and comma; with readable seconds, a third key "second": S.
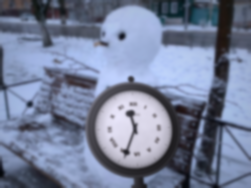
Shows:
{"hour": 11, "minute": 34}
